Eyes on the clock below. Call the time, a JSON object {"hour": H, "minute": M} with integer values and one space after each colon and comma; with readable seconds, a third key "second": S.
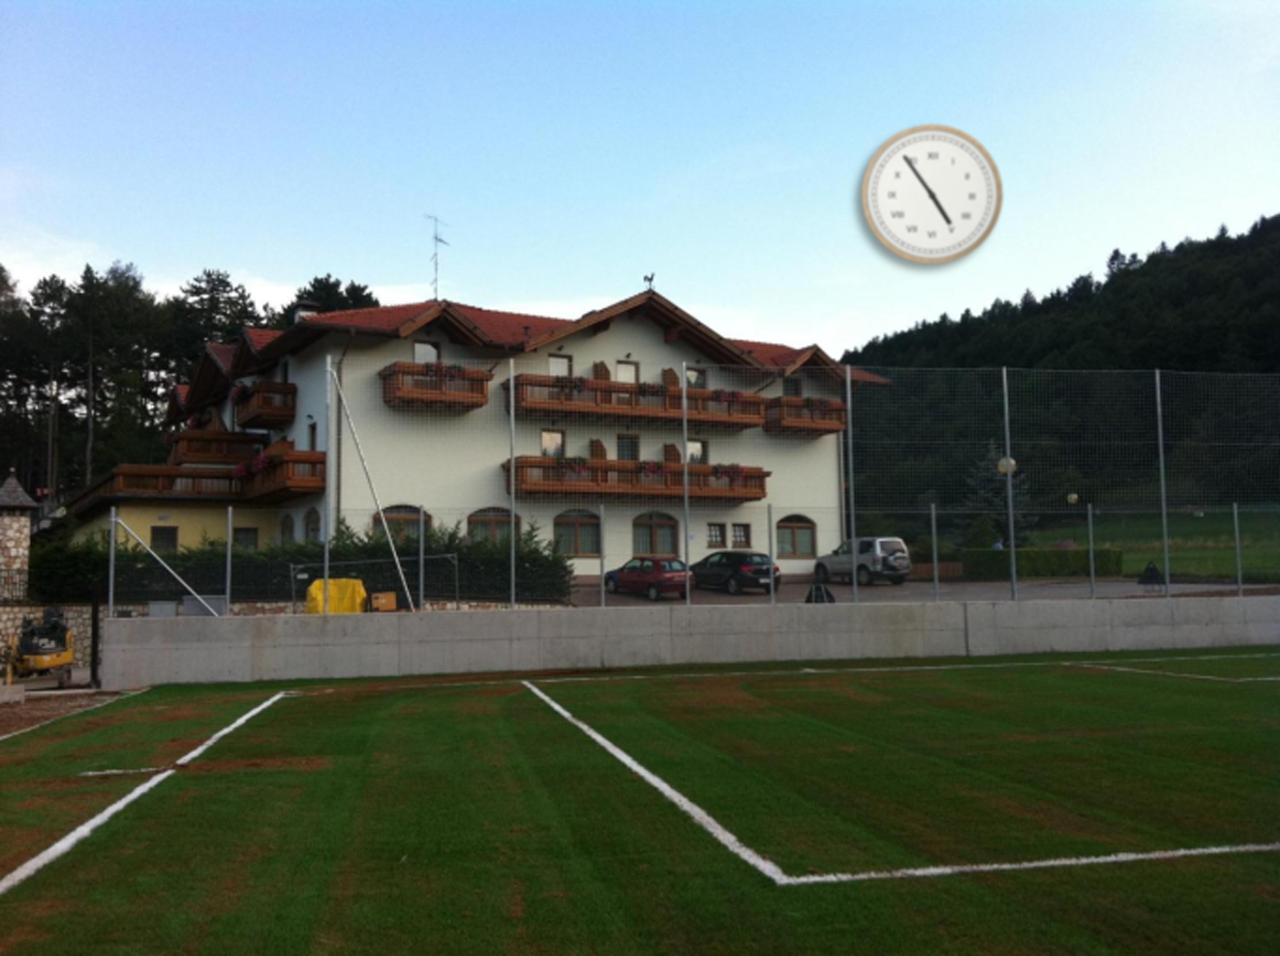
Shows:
{"hour": 4, "minute": 54}
